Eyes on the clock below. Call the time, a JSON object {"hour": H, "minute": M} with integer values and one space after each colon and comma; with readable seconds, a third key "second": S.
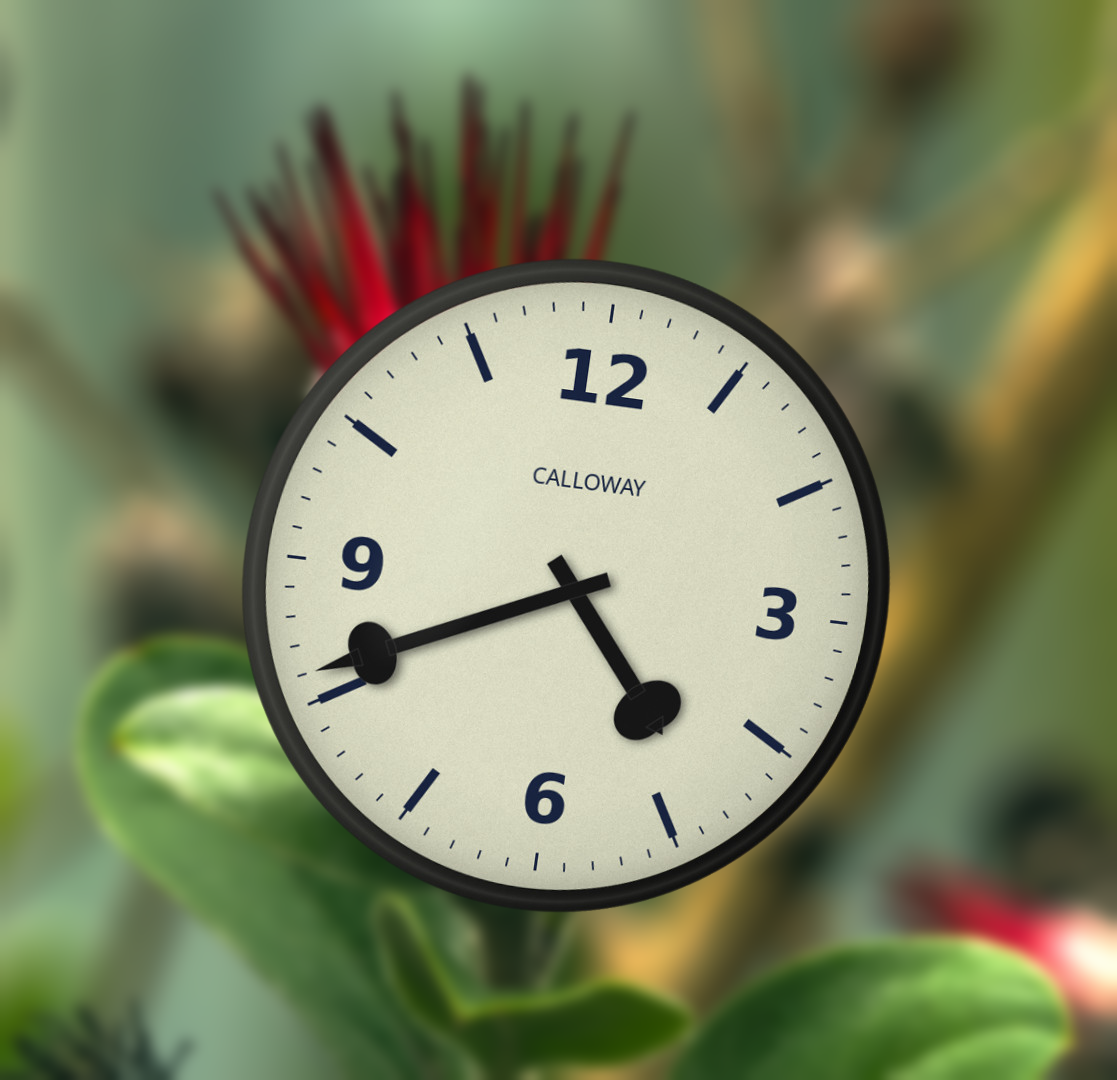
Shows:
{"hour": 4, "minute": 41}
